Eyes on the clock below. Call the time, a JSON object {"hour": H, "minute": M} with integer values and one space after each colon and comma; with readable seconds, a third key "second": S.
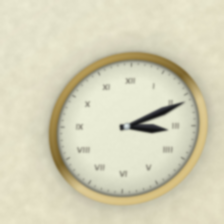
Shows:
{"hour": 3, "minute": 11}
